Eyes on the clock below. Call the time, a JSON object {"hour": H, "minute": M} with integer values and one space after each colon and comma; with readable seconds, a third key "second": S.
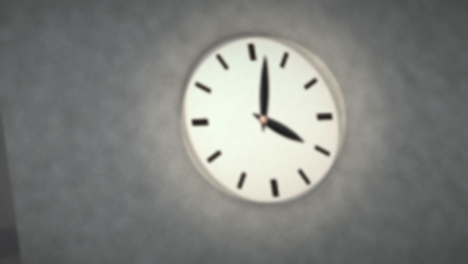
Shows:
{"hour": 4, "minute": 2}
